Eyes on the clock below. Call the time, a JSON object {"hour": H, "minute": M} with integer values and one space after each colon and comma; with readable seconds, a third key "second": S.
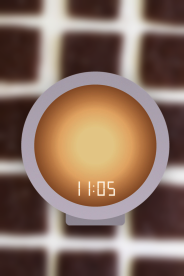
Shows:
{"hour": 11, "minute": 5}
